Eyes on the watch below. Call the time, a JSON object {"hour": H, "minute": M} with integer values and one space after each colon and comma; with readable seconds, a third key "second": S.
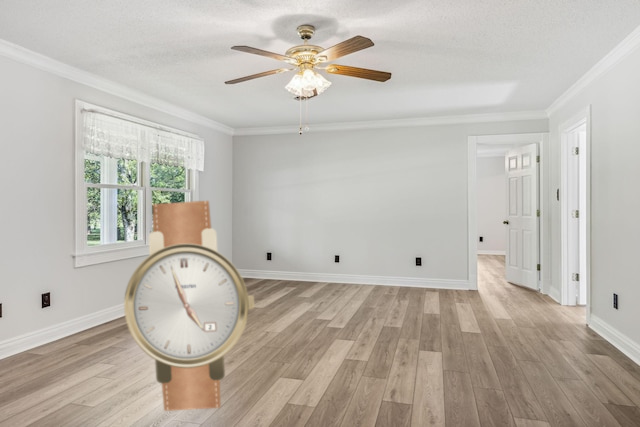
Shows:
{"hour": 4, "minute": 57}
